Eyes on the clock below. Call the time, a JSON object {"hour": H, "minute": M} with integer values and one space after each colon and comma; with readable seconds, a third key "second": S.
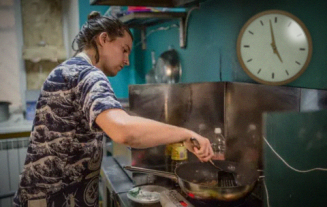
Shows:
{"hour": 4, "minute": 58}
